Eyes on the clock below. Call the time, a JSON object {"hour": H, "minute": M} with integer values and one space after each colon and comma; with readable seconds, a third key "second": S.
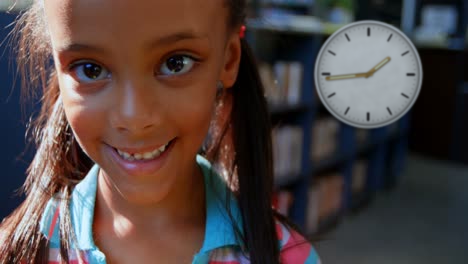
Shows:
{"hour": 1, "minute": 44}
